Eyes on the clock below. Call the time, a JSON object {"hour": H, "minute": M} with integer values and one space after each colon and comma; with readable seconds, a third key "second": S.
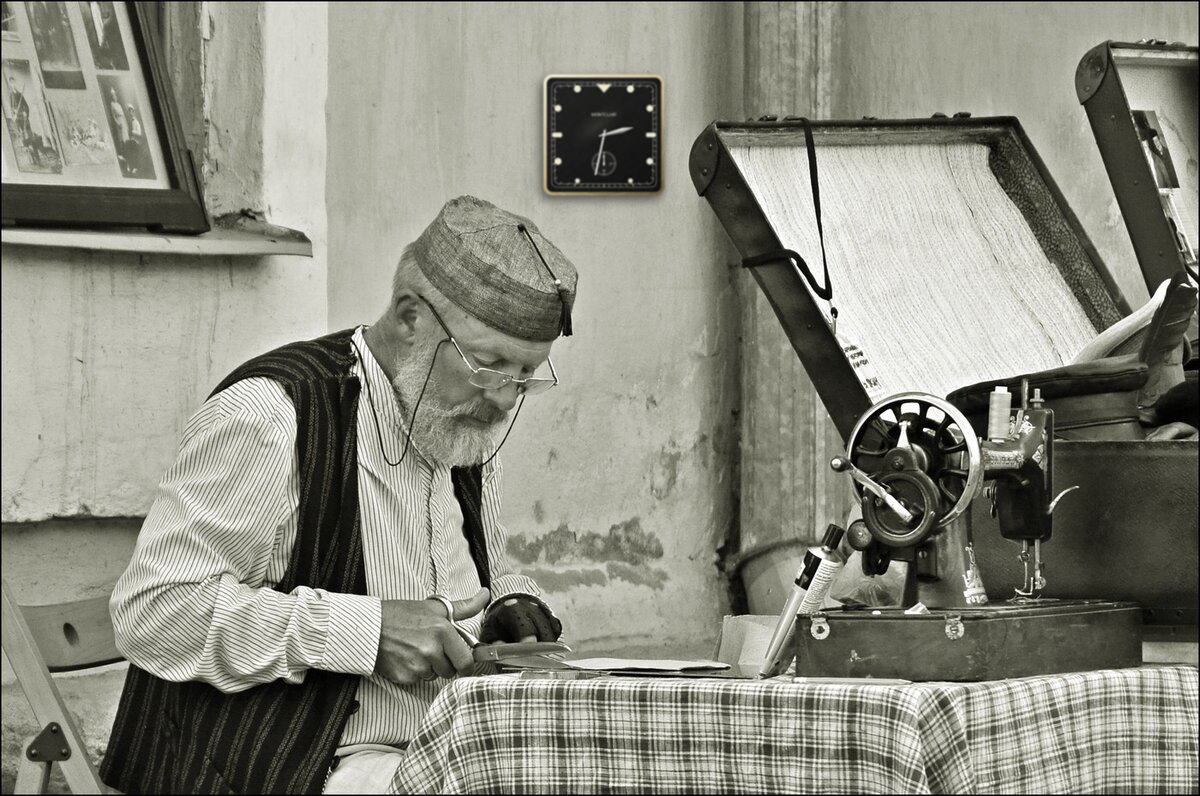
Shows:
{"hour": 2, "minute": 32}
